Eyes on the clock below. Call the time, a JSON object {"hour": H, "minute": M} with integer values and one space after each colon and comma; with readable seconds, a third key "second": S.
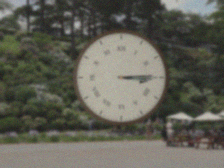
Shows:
{"hour": 3, "minute": 15}
